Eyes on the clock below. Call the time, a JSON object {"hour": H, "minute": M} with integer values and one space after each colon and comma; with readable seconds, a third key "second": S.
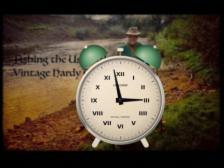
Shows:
{"hour": 2, "minute": 58}
